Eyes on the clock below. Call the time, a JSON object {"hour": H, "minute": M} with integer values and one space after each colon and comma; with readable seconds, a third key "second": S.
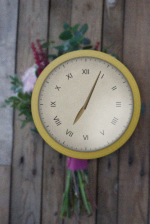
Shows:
{"hour": 7, "minute": 4}
